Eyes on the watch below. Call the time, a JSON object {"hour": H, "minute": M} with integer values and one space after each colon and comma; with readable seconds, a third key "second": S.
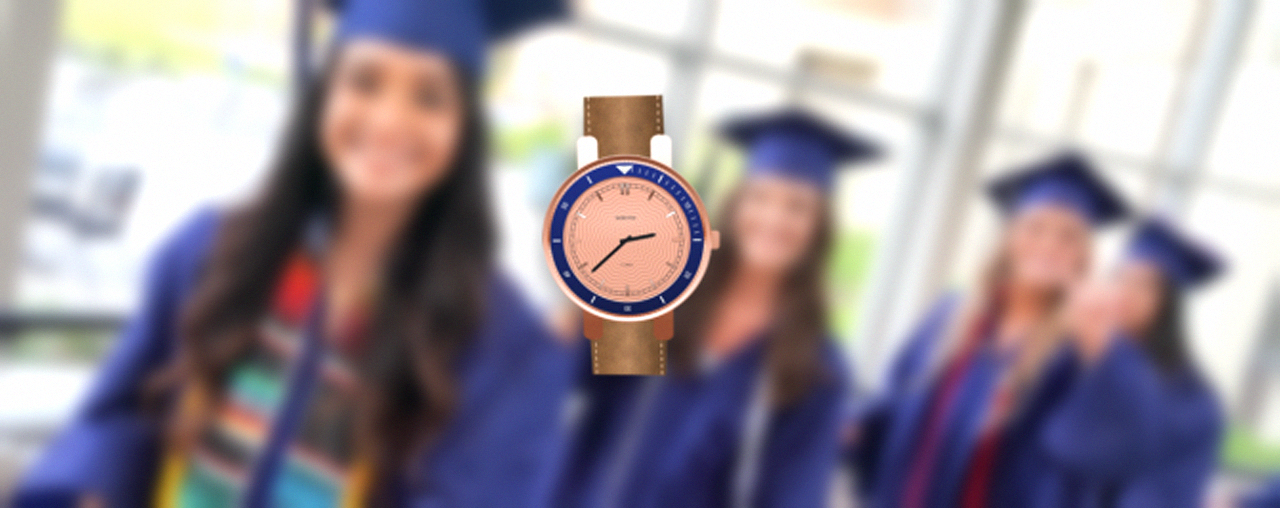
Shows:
{"hour": 2, "minute": 38}
